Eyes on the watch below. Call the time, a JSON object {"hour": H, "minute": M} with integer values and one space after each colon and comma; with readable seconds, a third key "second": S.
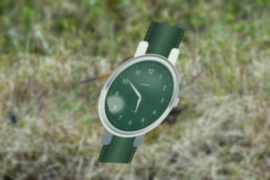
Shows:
{"hour": 5, "minute": 51}
